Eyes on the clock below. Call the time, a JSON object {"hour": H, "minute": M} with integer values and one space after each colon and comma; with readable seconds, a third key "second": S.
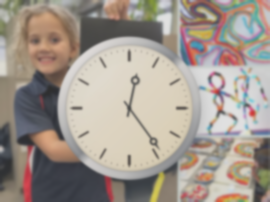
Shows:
{"hour": 12, "minute": 24}
